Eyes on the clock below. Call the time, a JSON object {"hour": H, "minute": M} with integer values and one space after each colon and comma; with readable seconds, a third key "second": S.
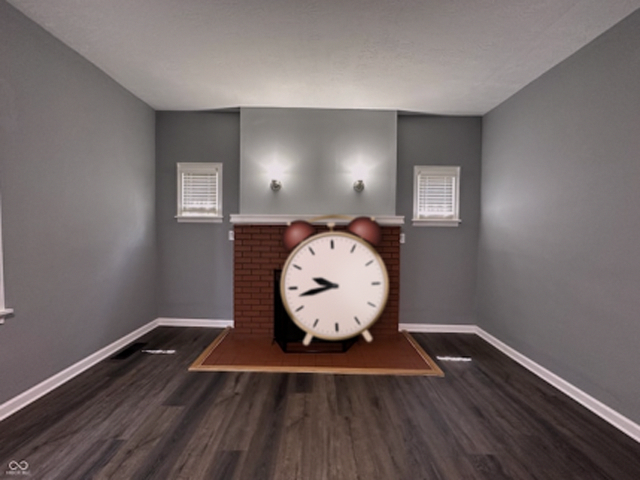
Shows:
{"hour": 9, "minute": 43}
